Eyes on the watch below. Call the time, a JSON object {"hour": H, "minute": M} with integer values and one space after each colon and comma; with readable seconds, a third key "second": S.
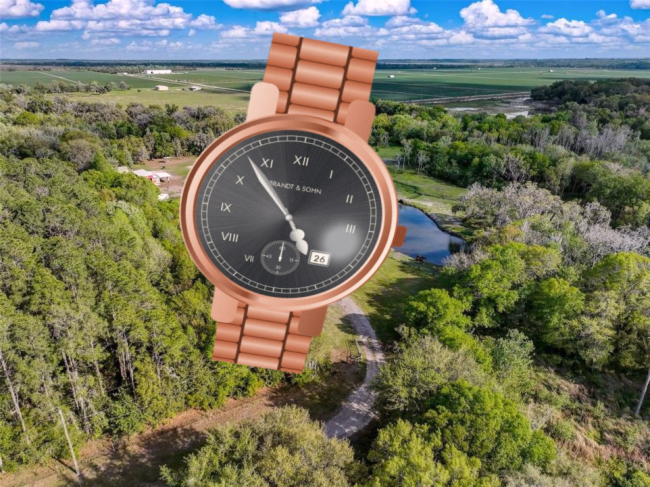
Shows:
{"hour": 4, "minute": 53}
